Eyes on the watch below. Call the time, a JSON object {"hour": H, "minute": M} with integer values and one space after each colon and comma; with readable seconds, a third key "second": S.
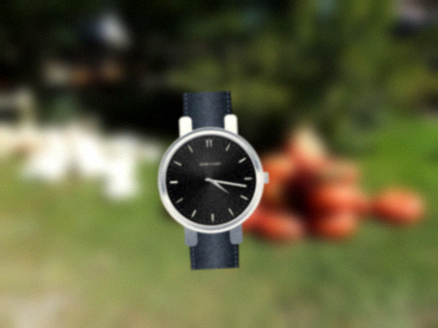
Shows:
{"hour": 4, "minute": 17}
